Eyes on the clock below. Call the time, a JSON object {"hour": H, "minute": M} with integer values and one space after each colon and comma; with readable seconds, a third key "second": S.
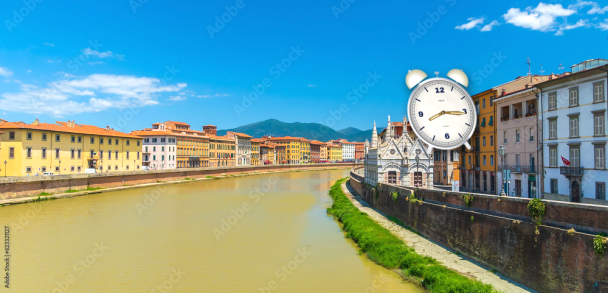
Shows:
{"hour": 8, "minute": 16}
